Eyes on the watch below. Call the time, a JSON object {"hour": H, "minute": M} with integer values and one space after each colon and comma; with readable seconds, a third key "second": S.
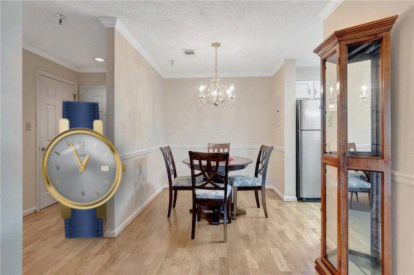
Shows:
{"hour": 12, "minute": 56}
